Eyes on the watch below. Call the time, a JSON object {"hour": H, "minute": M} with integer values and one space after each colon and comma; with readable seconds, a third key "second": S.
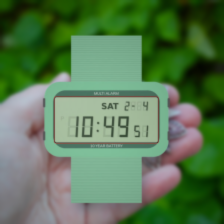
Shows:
{"hour": 10, "minute": 49, "second": 51}
